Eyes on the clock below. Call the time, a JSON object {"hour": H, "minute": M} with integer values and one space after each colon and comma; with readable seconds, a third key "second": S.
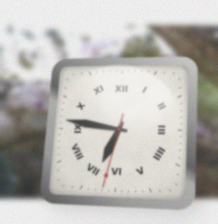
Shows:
{"hour": 6, "minute": 46, "second": 32}
